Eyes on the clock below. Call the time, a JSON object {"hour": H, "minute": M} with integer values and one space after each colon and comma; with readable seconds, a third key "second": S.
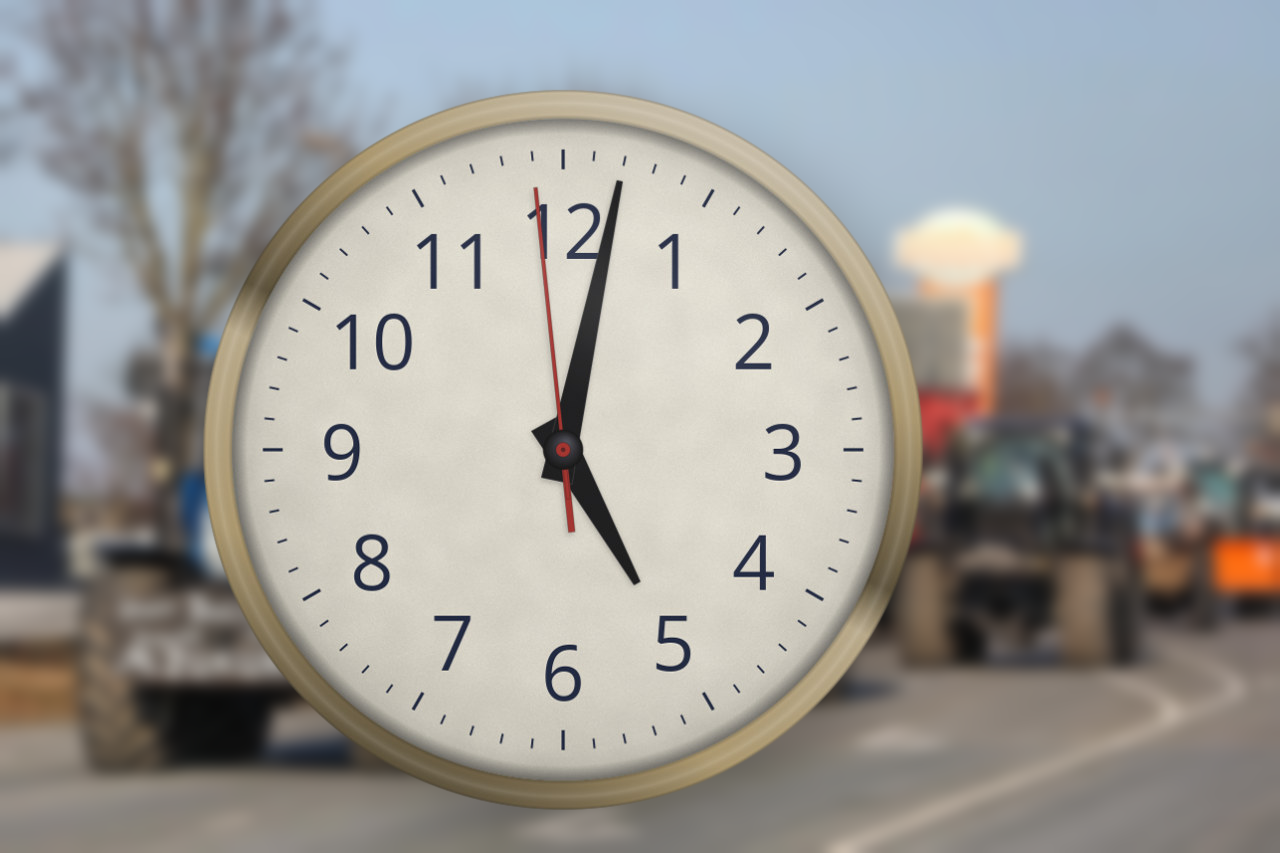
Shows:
{"hour": 5, "minute": 1, "second": 59}
